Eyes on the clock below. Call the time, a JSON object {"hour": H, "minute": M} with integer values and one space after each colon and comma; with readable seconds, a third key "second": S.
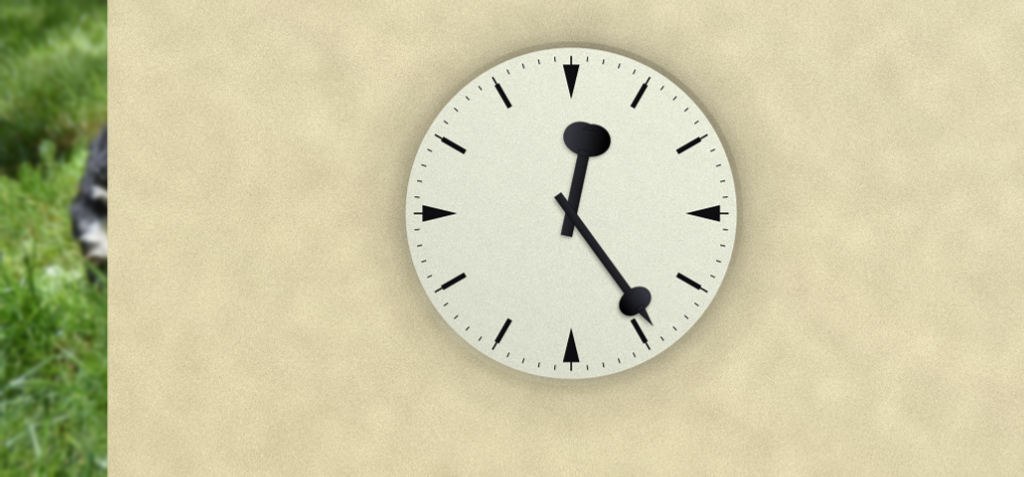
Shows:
{"hour": 12, "minute": 24}
